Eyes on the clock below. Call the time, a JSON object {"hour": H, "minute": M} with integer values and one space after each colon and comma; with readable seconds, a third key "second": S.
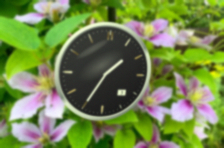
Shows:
{"hour": 1, "minute": 35}
